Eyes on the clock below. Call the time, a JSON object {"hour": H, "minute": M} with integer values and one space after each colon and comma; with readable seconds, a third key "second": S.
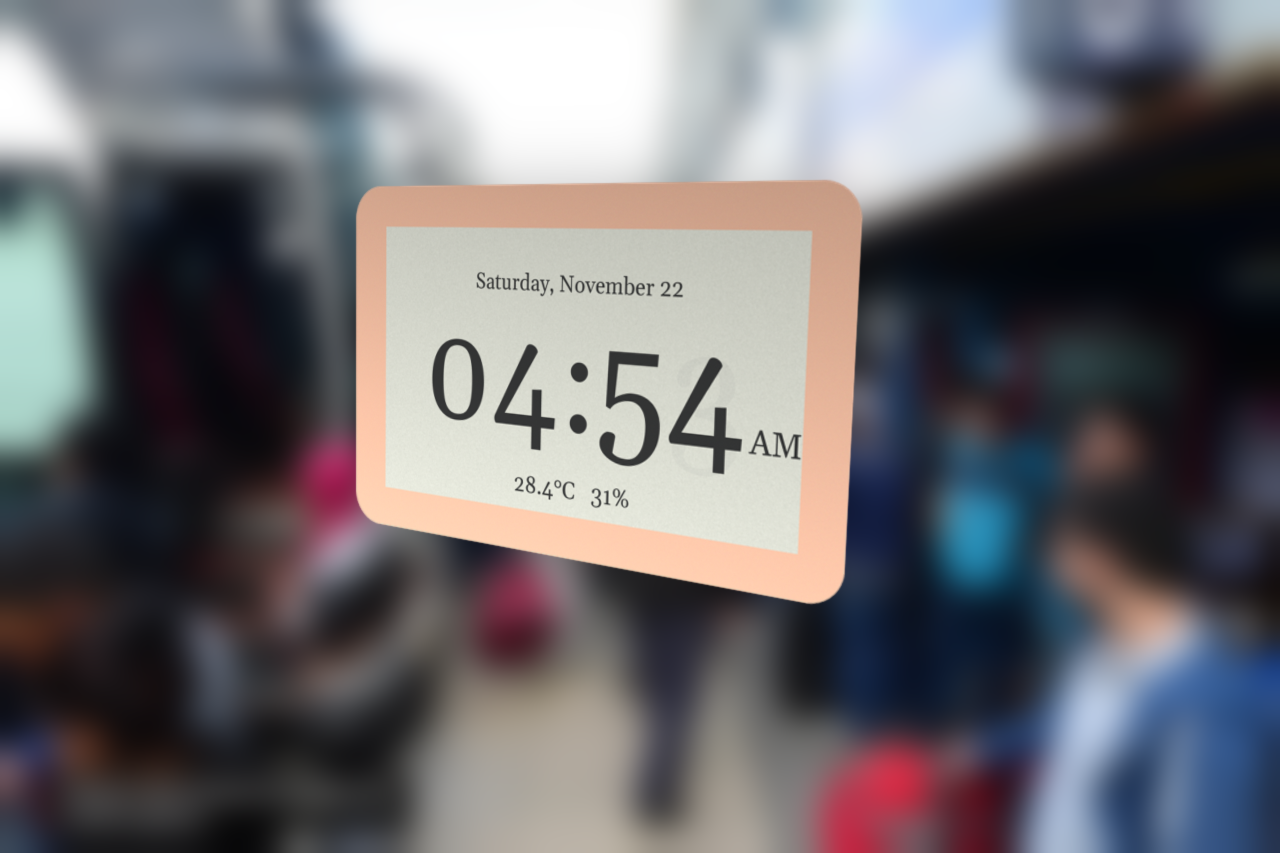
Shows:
{"hour": 4, "minute": 54}
